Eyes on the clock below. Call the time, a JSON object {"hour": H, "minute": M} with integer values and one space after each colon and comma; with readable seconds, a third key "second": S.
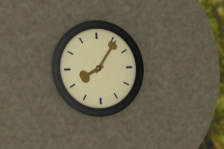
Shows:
{"hour": 8, "minute": 6}
